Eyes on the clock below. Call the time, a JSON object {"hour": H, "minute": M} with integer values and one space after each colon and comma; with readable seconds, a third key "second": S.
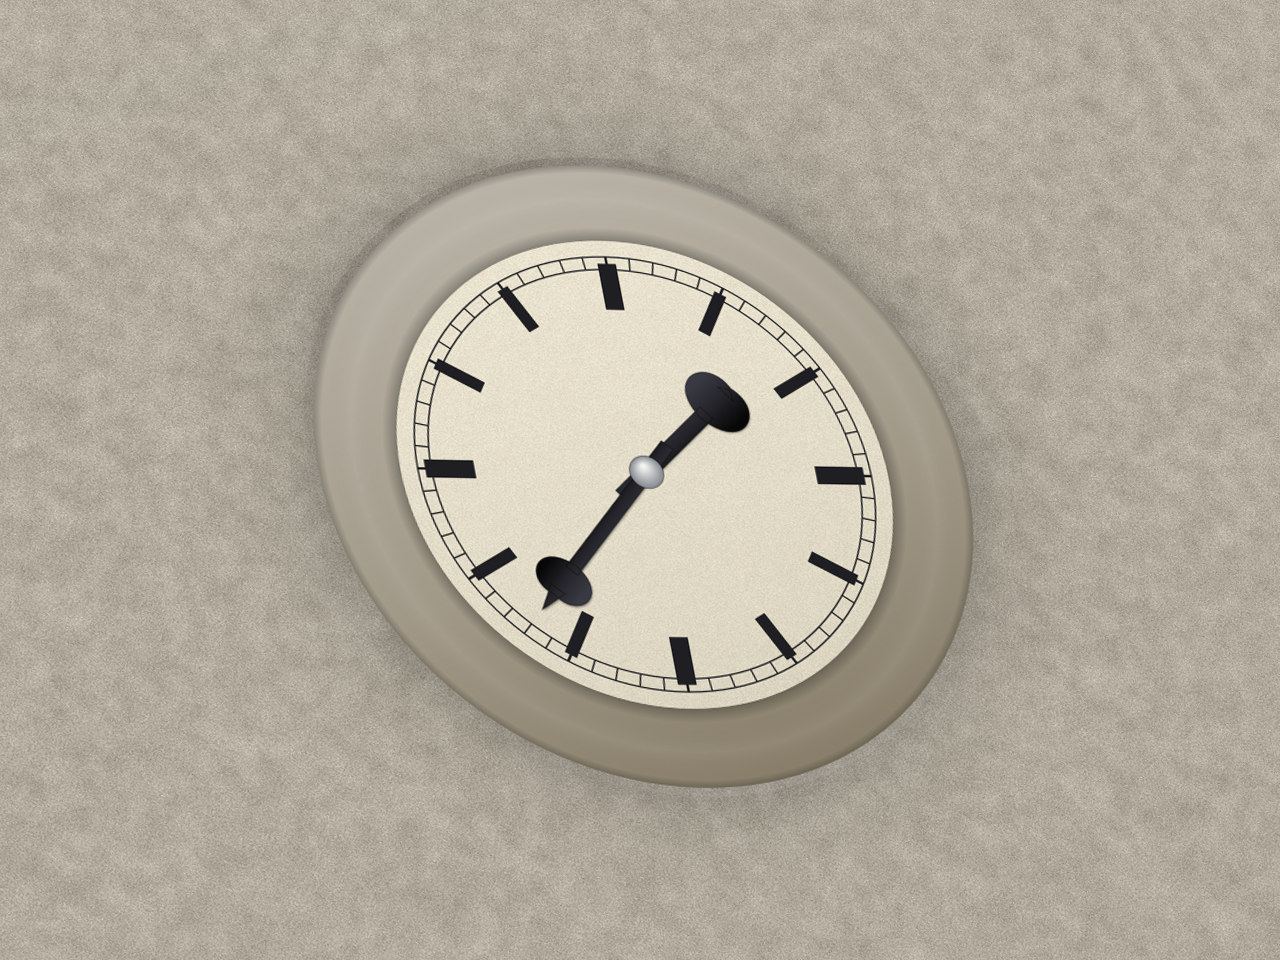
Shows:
{"hour": 1, "minute": 37}
